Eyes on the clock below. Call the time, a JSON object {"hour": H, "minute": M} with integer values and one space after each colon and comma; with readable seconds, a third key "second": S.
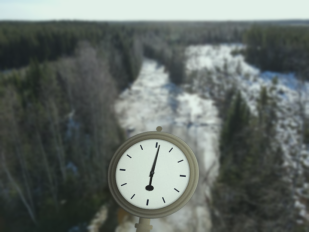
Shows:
{"hour": 6, "minute": 1}
